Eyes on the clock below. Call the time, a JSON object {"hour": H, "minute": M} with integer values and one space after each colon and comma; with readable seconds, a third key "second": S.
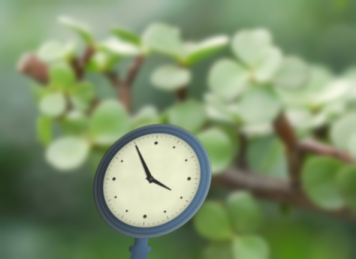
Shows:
{"hour": 3, "minute": 55}
